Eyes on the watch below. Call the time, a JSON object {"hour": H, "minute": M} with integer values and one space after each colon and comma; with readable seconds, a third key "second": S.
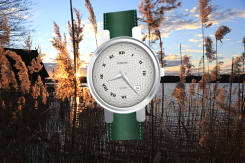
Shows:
{"hour": 8, "minute": 24}
